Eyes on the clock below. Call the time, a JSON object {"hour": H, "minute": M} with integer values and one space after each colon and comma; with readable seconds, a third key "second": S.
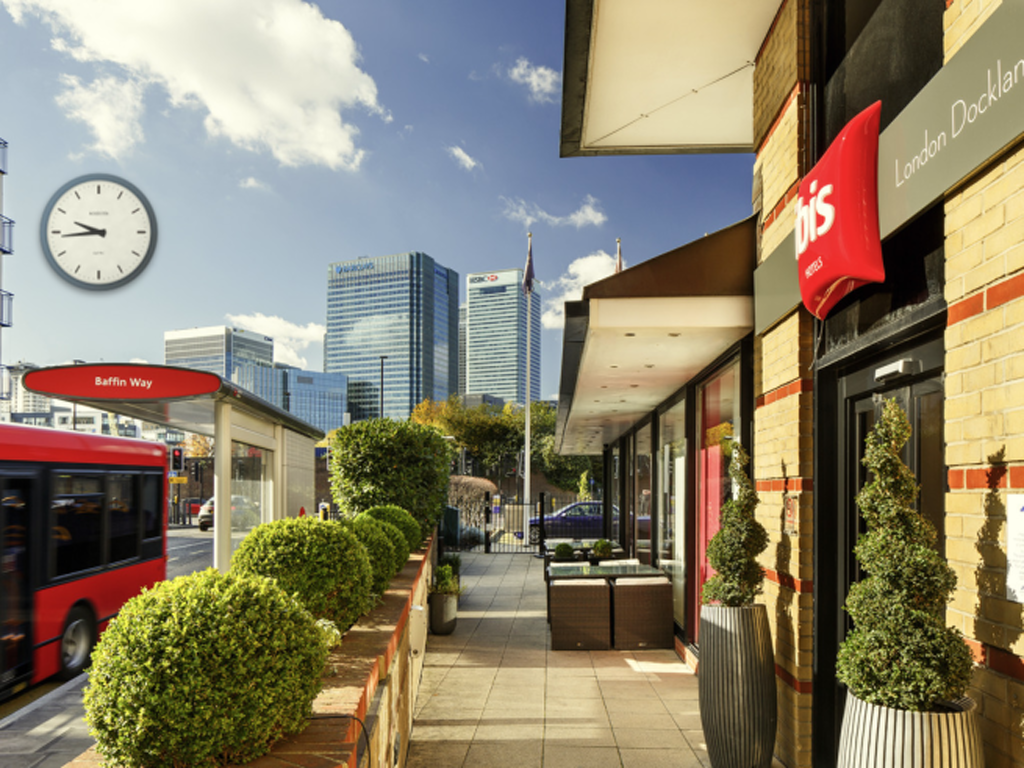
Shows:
{"hour": 9, "minute": 44}
